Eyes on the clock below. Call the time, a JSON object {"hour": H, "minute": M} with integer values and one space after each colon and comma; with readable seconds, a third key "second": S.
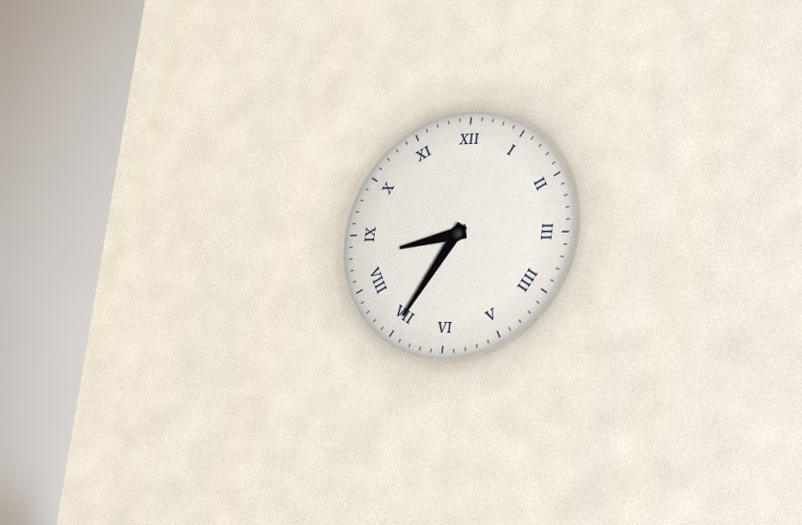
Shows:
{"hour": 8, "minute": 35}
